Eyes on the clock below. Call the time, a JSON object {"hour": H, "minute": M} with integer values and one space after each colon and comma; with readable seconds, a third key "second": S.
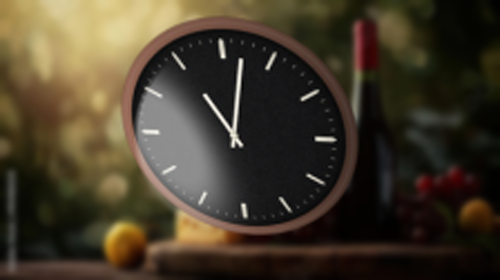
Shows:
{"hour": 11, "minute": 2}
